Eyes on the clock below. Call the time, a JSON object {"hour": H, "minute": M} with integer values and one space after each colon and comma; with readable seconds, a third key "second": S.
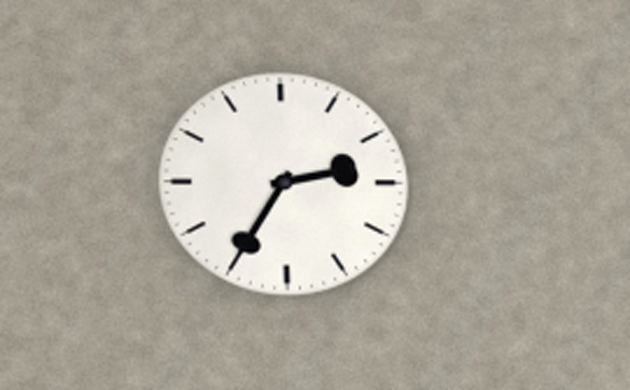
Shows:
{"hour": 2, "minute": 35}
